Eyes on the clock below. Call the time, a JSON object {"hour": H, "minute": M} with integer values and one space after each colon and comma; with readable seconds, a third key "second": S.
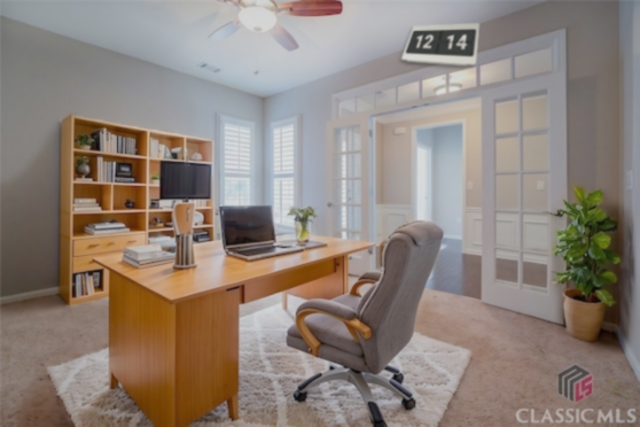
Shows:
{"hour": 12, "minute": 14}
